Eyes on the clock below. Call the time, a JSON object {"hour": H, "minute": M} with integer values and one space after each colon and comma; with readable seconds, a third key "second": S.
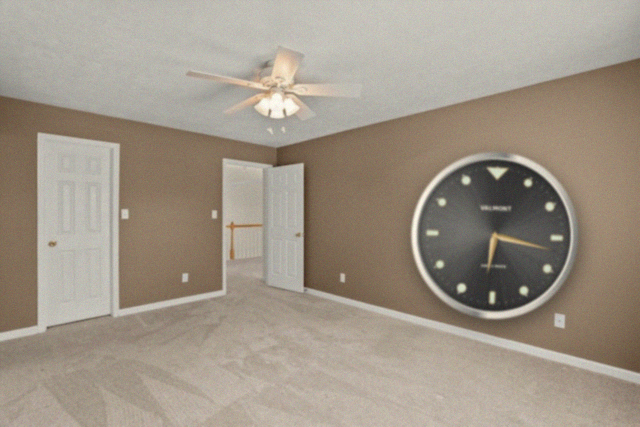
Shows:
{"hour": 6, "minute": 17}
